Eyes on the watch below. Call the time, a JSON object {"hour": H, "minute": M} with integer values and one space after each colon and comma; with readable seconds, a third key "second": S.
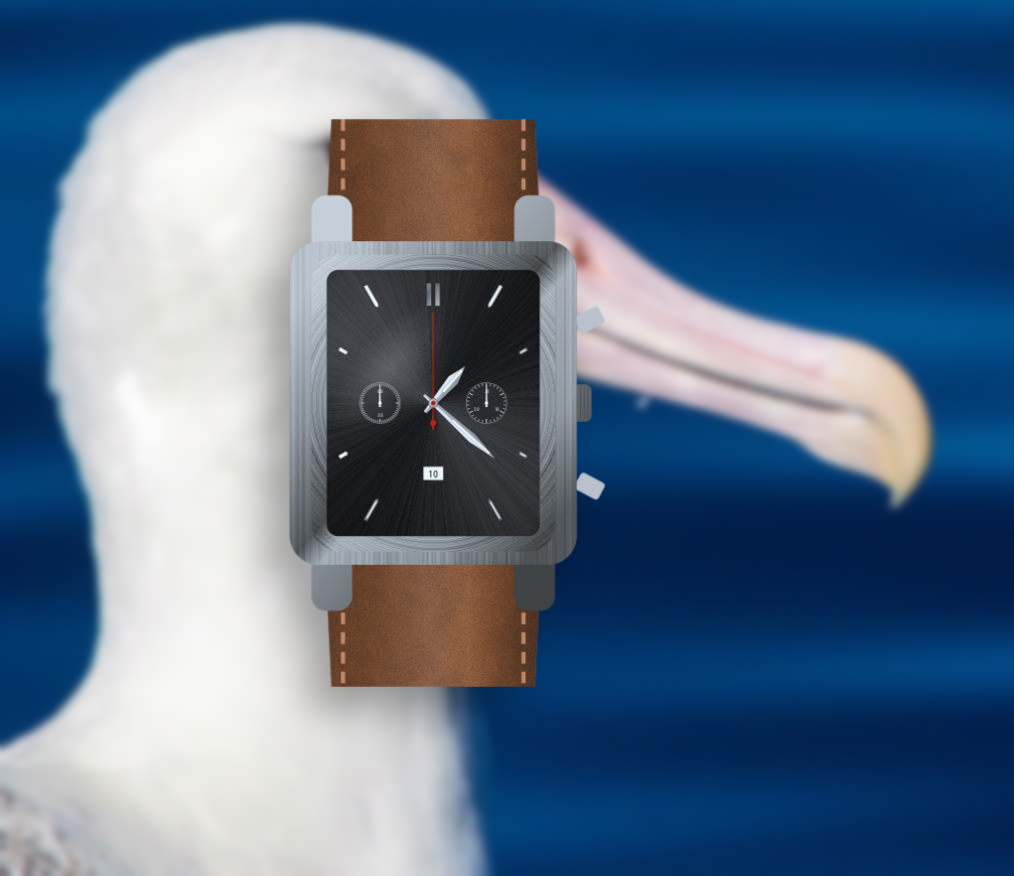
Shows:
{"hour": 1, "minute": 22}
